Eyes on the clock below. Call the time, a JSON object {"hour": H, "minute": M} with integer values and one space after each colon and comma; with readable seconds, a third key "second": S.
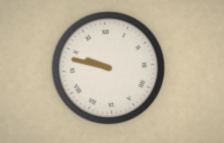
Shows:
{"hour": 9, "minute": 48}
